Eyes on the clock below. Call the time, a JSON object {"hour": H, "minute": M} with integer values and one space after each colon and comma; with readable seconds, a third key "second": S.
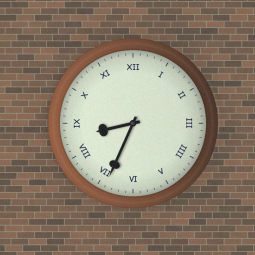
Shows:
{"hour": 8, "minute": 34}
